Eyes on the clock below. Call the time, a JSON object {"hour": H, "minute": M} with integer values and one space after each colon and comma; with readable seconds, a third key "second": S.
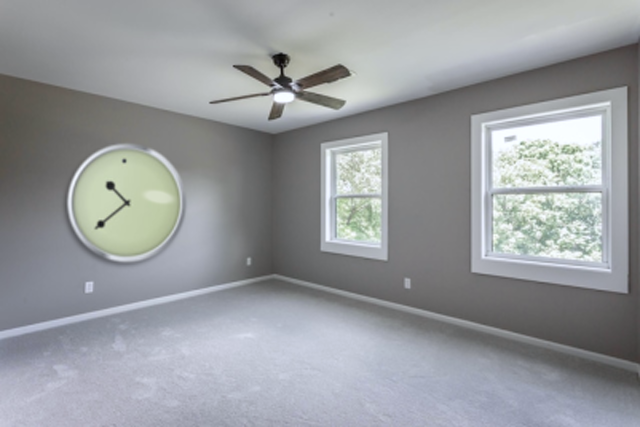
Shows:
{"hour": 10, "minute": 39}
